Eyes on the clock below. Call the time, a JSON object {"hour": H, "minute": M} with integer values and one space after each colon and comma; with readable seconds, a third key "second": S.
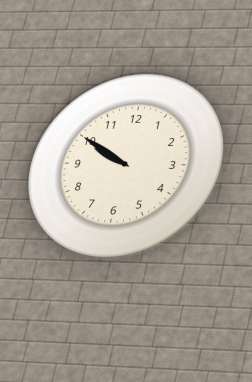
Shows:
{"hour": 9, "minute": 50}
